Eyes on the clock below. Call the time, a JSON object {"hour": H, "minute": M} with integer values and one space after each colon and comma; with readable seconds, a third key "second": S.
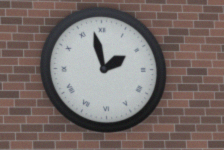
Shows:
{"hour": 1, "minute": 58}
